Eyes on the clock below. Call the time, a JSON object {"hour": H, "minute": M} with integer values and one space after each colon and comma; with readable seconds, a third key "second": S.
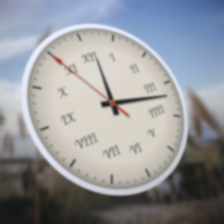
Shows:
{"hour": 12, "minute": 16, "second": 55}
